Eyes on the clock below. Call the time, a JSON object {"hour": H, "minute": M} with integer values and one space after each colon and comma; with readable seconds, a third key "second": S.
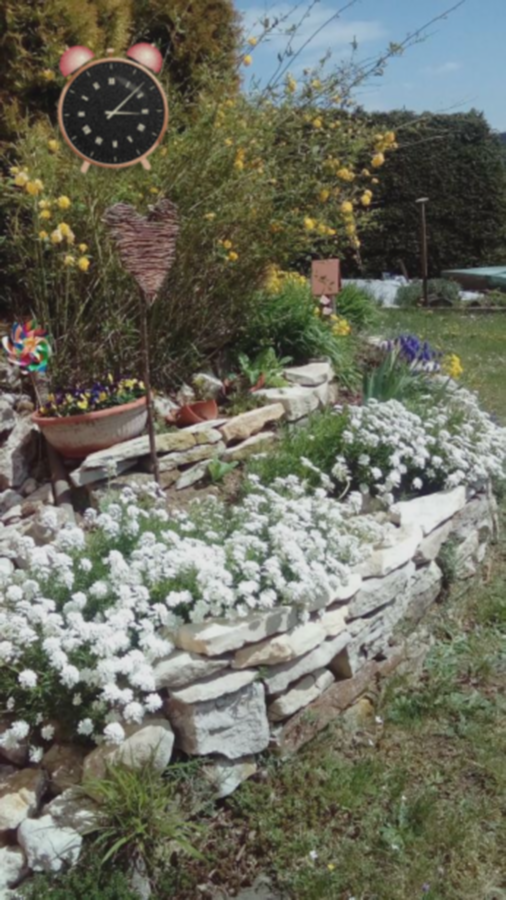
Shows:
{"hour": 3, "minute": 8}
